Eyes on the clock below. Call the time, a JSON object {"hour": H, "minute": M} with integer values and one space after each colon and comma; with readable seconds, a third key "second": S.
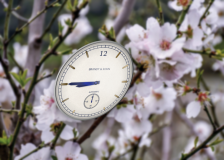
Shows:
{"hour": 8, "minute": 45}
